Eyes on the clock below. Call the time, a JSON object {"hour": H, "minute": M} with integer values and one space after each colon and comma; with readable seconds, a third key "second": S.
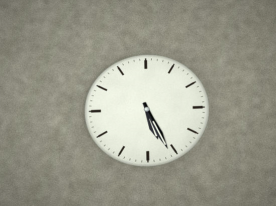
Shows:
{"hour": 5, "minute": 26}
